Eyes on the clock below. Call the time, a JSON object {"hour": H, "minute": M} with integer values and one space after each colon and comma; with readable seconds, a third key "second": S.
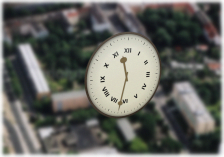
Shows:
{"hour": 11, "minute": 32}
